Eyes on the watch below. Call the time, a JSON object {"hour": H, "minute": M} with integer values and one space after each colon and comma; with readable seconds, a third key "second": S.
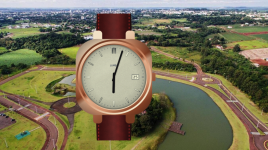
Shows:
{"hour": 6, "minute": 3}
